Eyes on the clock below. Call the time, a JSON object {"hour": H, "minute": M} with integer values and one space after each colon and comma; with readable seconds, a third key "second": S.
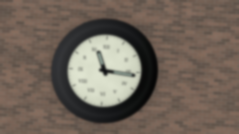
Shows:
{"hour": 11, "minute": 16}
